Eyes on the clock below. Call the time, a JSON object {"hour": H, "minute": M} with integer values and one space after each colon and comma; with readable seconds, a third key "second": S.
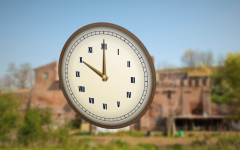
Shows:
{"hour": 10, "minute": 0}
